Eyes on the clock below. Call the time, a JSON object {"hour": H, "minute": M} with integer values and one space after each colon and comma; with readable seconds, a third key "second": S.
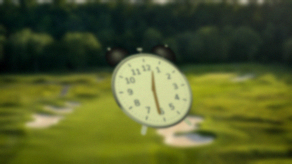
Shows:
{"hour": 12, "minute": 31}
